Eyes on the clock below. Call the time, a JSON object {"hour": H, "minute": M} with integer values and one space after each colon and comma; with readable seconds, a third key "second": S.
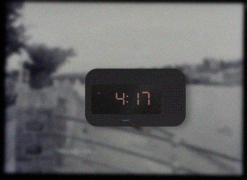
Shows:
{"hour": 4, "minute": 17}
